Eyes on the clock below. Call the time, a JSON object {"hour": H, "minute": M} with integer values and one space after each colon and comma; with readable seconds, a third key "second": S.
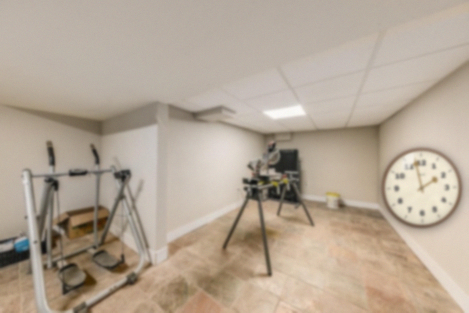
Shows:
{"hour": 1, "minute": 58}
